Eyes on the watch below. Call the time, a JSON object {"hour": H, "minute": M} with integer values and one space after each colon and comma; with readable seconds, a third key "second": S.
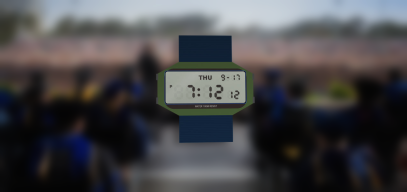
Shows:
{"hour": 7, "minute": 12, "second": 12}
